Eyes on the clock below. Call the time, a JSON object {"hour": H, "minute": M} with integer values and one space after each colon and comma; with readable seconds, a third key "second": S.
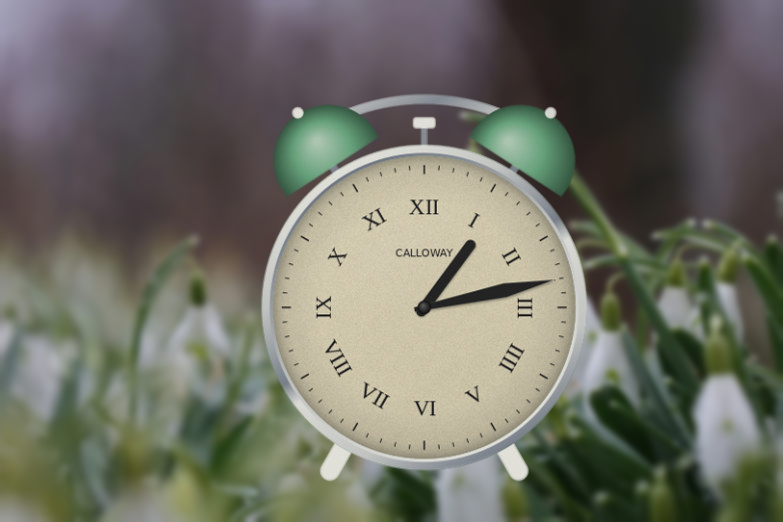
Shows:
{"hour": 1, "minute": 13}
